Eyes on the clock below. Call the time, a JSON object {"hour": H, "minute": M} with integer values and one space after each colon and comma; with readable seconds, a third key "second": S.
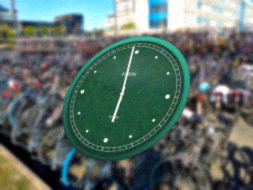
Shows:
{"hour": 5, "minute": 59}
